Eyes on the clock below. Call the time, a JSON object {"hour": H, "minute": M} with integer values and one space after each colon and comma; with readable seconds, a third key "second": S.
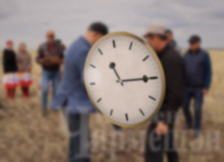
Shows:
{"hour": 11, "minute": 15}
